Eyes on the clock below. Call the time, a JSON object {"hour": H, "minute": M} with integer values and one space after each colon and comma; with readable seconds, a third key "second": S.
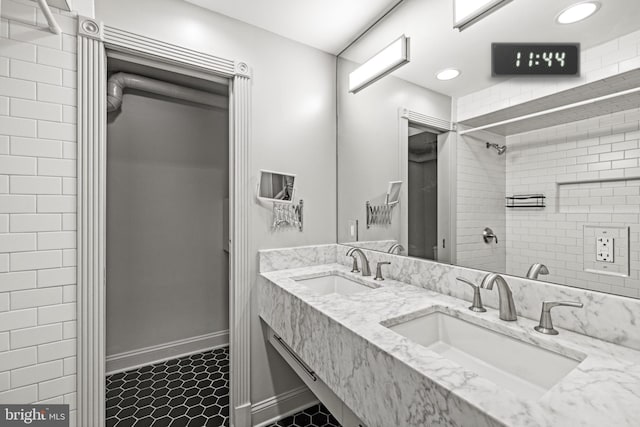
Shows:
{"hour": 11, "minute": 44}
